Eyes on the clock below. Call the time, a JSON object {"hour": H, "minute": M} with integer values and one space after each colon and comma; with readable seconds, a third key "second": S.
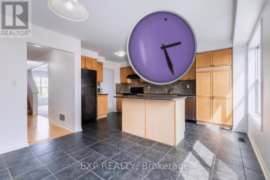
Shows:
{"hour": 2, "minute": 26}
